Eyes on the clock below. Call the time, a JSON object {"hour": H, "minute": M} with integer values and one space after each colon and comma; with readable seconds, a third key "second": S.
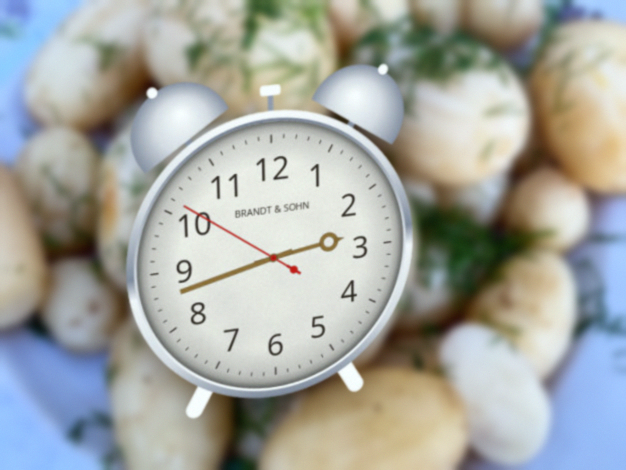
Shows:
{"hour": 2, "minute": 42, "second": 51}
